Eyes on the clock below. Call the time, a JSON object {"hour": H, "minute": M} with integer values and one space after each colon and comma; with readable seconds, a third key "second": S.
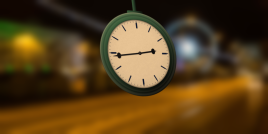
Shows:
{"hour": 2, "minute": 44}
